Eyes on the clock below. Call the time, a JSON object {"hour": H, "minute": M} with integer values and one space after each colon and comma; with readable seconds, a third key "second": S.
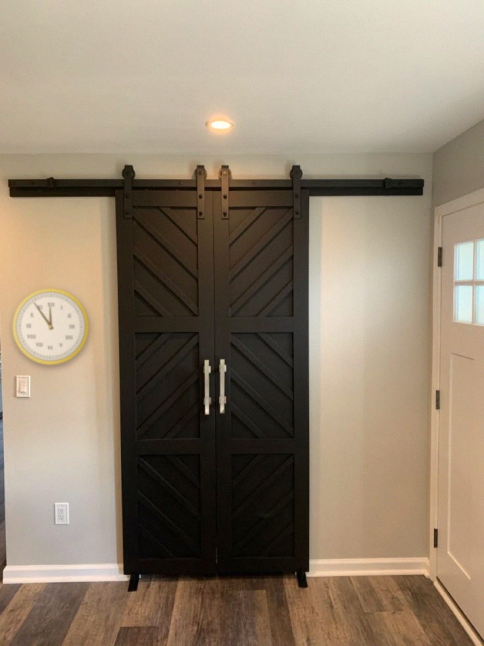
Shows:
{"hour": 11, "minute": 54}
